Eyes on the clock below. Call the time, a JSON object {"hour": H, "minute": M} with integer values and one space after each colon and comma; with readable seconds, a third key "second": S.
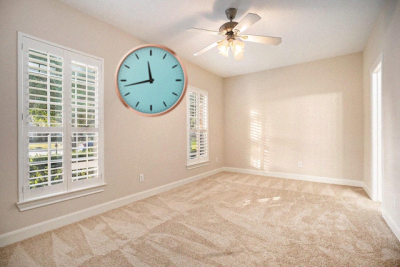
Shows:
{"hour": 11, "minute": 43}
